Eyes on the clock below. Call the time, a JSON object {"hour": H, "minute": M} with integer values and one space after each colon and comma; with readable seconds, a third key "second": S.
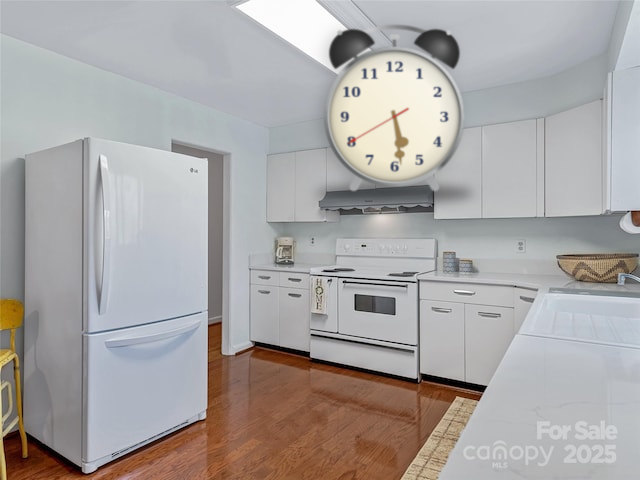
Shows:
{"hour": 5, "minute": 28, "second": 40}
